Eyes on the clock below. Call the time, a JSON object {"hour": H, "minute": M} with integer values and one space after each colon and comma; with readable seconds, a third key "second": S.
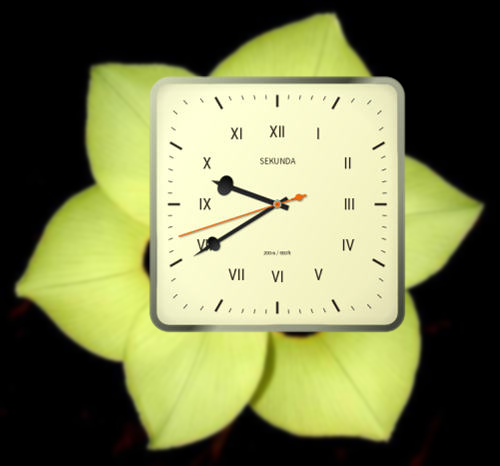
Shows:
{"hour": 9, "minute": 39, "second": 42}
